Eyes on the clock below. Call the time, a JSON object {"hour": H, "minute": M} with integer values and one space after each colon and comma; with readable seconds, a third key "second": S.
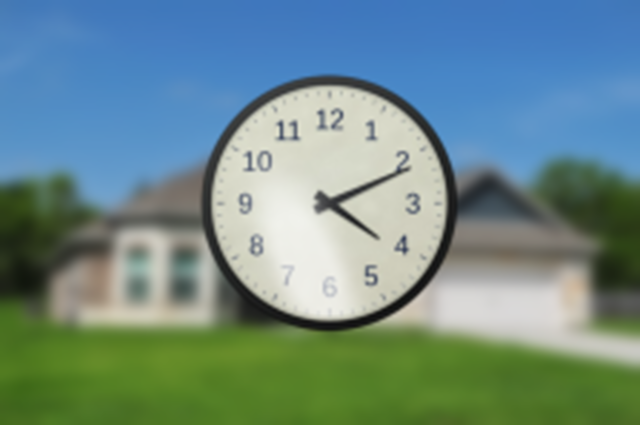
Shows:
{"hour": 4, "minute": 11}
